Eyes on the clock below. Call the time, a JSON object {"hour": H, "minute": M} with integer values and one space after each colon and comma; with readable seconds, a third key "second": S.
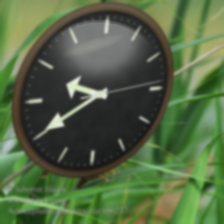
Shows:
{"hour": 9, "minute": 40, "second": 14}
